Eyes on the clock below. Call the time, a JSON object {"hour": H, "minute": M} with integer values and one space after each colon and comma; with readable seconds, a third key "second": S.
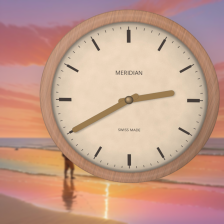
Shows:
{"hour": 2, "minute": 40}
